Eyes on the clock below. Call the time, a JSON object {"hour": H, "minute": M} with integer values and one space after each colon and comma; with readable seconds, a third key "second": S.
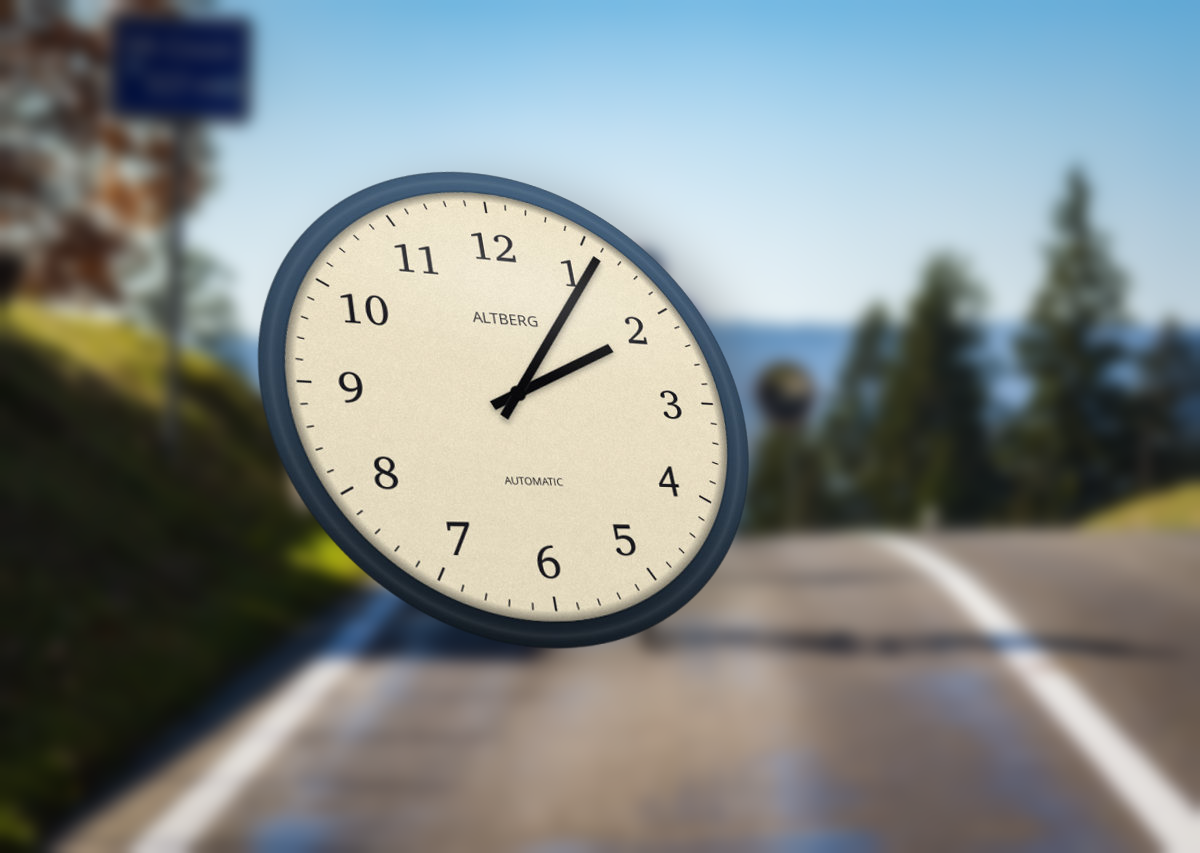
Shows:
{"hour": 2, "minute": 6}
